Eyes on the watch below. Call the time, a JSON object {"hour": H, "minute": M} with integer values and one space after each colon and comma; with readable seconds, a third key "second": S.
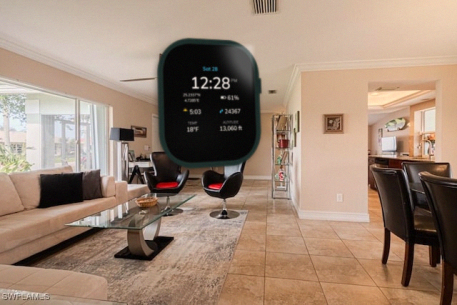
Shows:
{"hour": 12, "minute": 28}
